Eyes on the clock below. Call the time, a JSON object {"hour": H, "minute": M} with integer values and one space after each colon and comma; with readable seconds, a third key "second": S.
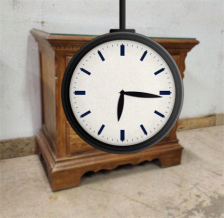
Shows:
{"hour": 6, "minute": 16}
